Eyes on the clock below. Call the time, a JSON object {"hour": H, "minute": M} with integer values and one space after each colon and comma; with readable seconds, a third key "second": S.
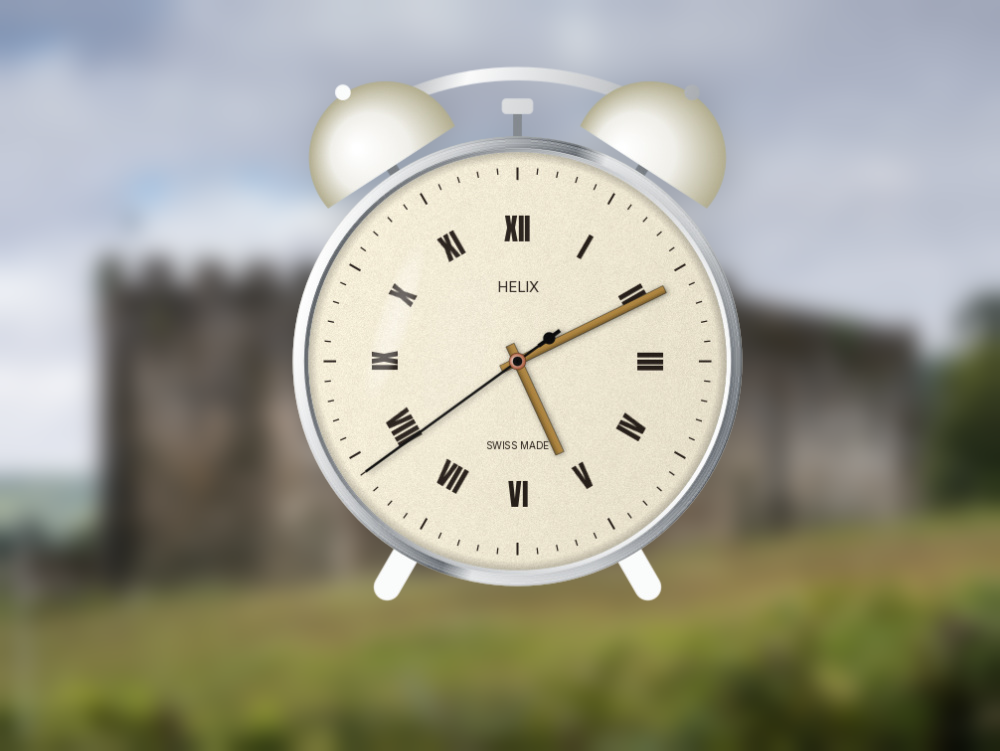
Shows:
{"hour": 5, "minute": 10, "second": 39}
